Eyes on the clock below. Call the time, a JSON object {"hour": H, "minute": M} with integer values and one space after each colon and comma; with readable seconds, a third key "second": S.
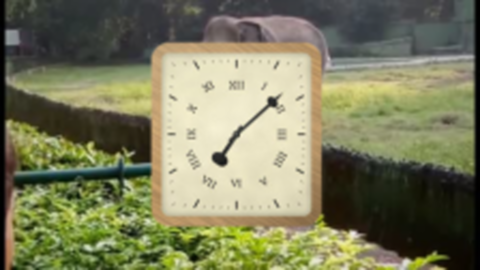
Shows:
{"hour": 7, "minute": 8}
